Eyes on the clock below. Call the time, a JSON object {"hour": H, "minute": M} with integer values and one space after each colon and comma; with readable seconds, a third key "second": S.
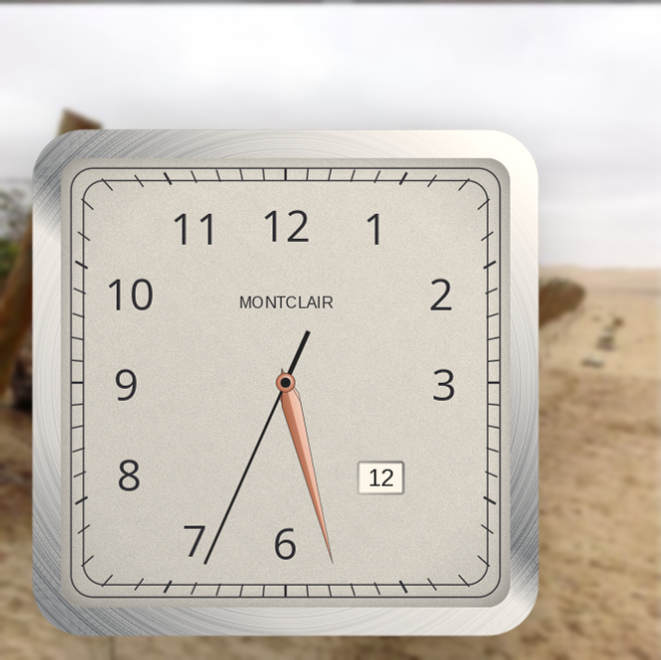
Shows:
{"hour": 5, "minute": 27, "second": 34}
